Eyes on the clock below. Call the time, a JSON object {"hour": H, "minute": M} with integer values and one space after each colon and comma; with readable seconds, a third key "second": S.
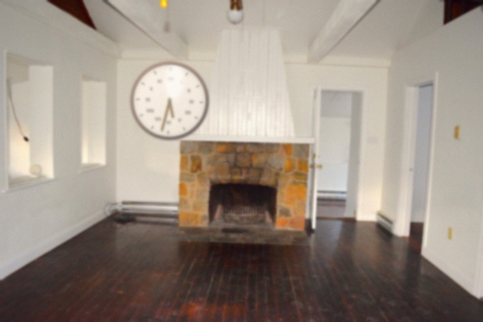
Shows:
{"hour": 5, "minute": 32}
